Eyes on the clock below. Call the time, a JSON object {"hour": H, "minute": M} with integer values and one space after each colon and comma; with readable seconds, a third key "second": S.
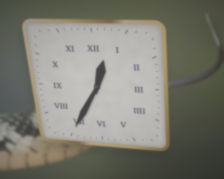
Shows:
{"hour": 12, "minute": 35}
